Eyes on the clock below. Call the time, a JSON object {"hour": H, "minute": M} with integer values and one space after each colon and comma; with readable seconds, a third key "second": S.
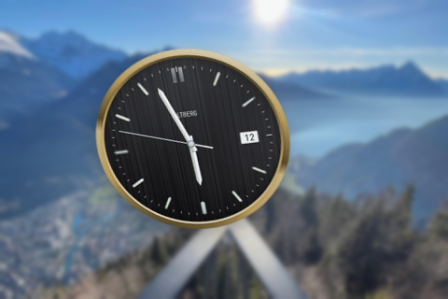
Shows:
{"hour": 5, "minute": 56, "second": 48}
